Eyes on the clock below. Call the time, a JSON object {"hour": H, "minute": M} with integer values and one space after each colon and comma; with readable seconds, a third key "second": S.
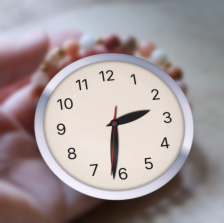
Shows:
{"hour": 2, "minute": 31, "second": 32}
